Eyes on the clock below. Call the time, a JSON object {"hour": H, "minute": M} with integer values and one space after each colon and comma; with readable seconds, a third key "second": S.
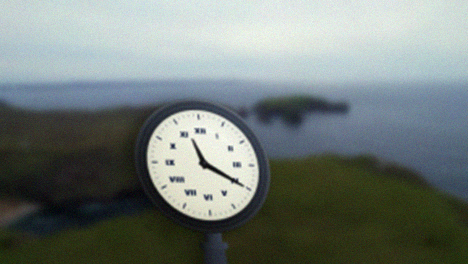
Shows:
{"hour": 11, "minute": 20}
